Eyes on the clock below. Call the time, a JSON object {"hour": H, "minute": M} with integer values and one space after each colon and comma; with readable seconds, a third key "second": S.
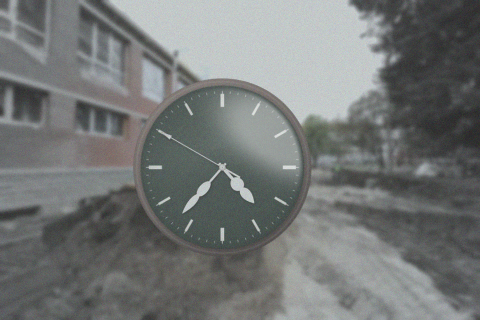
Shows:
{"hour": 4, "minute": 36, "second": 50}
